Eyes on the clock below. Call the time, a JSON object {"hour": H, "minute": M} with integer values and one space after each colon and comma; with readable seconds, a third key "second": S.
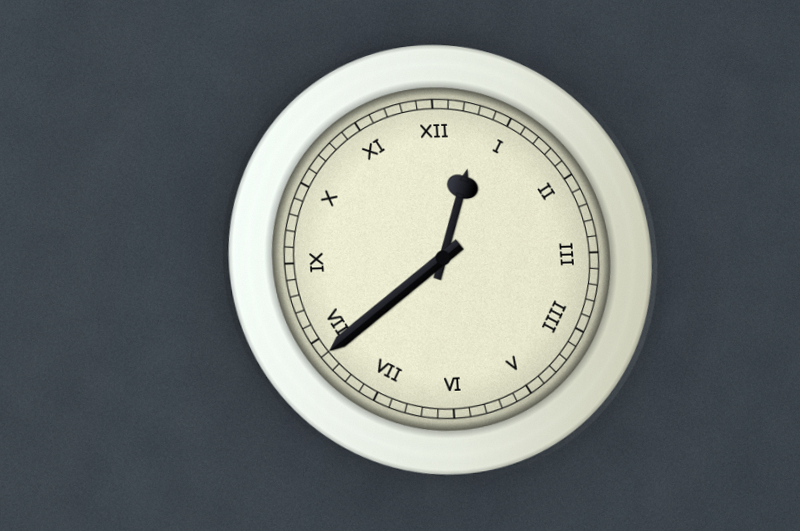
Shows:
{"hour": 12, "minute": 39}
